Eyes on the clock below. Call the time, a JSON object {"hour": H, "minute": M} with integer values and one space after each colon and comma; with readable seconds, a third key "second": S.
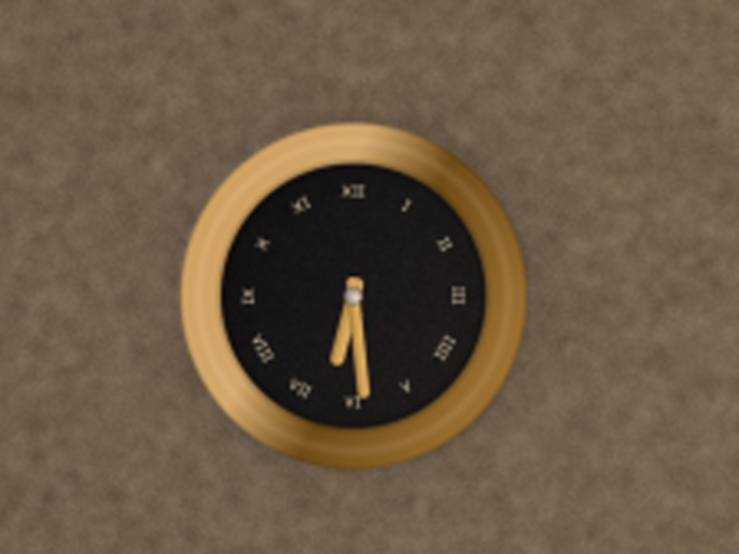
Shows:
{"hour": 6, "minute": 29}
